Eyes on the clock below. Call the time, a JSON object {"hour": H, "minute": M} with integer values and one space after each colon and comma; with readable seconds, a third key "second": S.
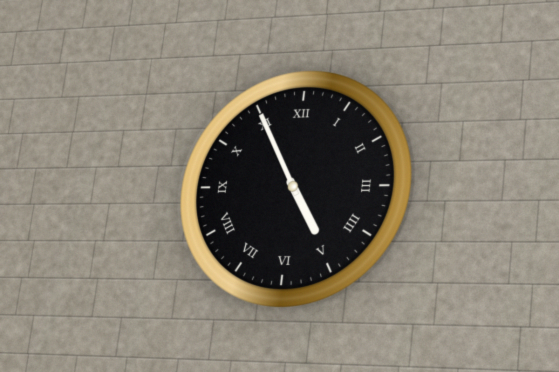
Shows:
{"hour": 4, "minute": 55}
